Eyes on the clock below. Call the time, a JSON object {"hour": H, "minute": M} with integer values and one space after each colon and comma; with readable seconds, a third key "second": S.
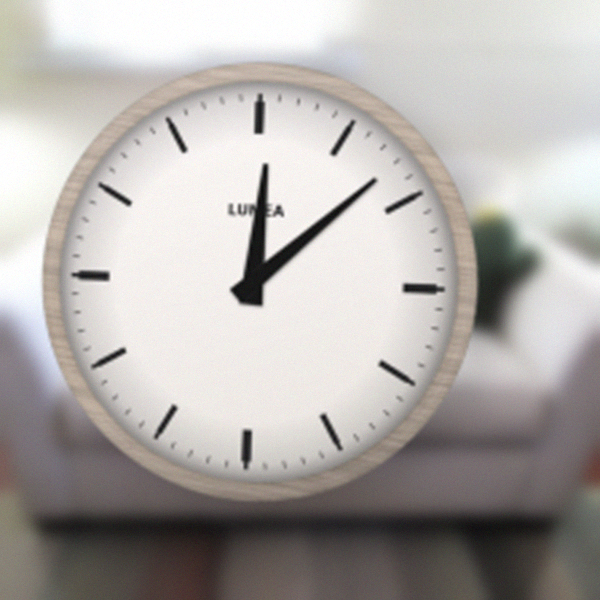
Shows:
{"hour": 12, "minute": 8}
